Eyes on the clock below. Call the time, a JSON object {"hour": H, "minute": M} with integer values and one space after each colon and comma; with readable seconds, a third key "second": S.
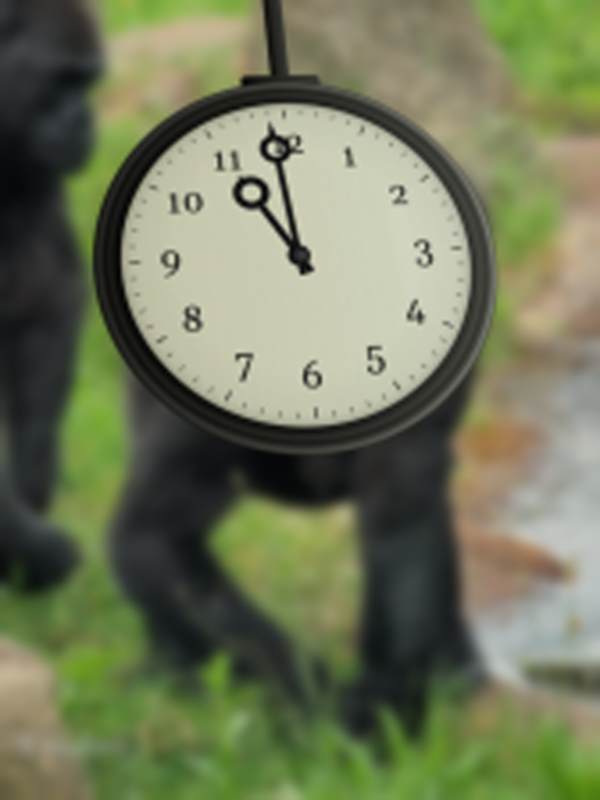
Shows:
{"hour": 10, "minute": 59}
